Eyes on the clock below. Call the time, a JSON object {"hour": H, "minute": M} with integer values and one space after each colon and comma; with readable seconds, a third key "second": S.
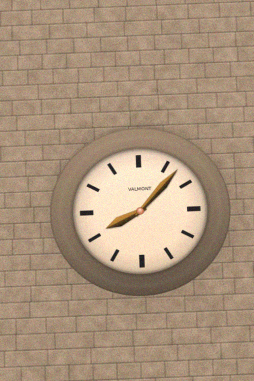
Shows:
{"hour": 8, "minute": 7}
